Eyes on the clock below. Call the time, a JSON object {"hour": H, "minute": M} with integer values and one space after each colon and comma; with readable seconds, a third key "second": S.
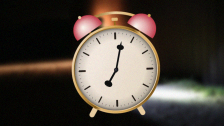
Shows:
{"hour": 7, "minute": 2}
